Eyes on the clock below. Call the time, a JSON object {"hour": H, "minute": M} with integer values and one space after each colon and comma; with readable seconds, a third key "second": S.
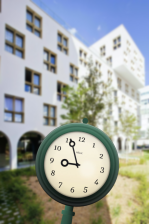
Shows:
{"hour": 8, "minute": 56}
